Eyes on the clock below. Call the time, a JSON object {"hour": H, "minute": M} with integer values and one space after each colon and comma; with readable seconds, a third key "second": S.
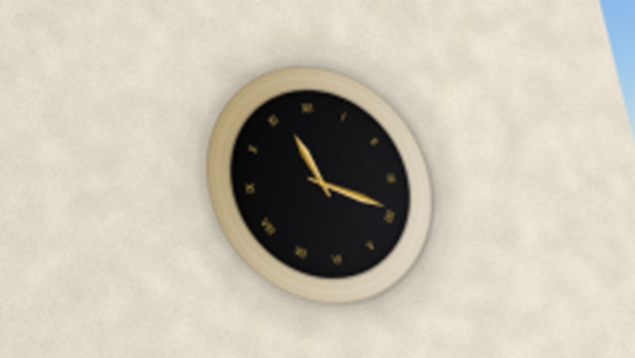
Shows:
{"hour": 11, "minute": 19}
